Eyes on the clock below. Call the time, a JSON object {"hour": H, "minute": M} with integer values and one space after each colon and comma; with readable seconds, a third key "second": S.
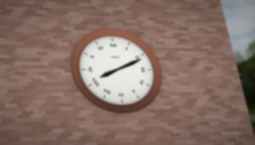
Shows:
{"hour": 8, "minute": 11}
